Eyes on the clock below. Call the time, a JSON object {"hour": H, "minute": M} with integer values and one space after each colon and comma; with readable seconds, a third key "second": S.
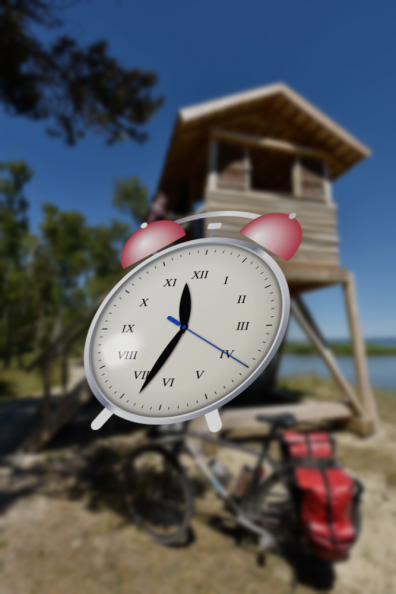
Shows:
{"hour": 11, "minute": 33, "second": 20}
